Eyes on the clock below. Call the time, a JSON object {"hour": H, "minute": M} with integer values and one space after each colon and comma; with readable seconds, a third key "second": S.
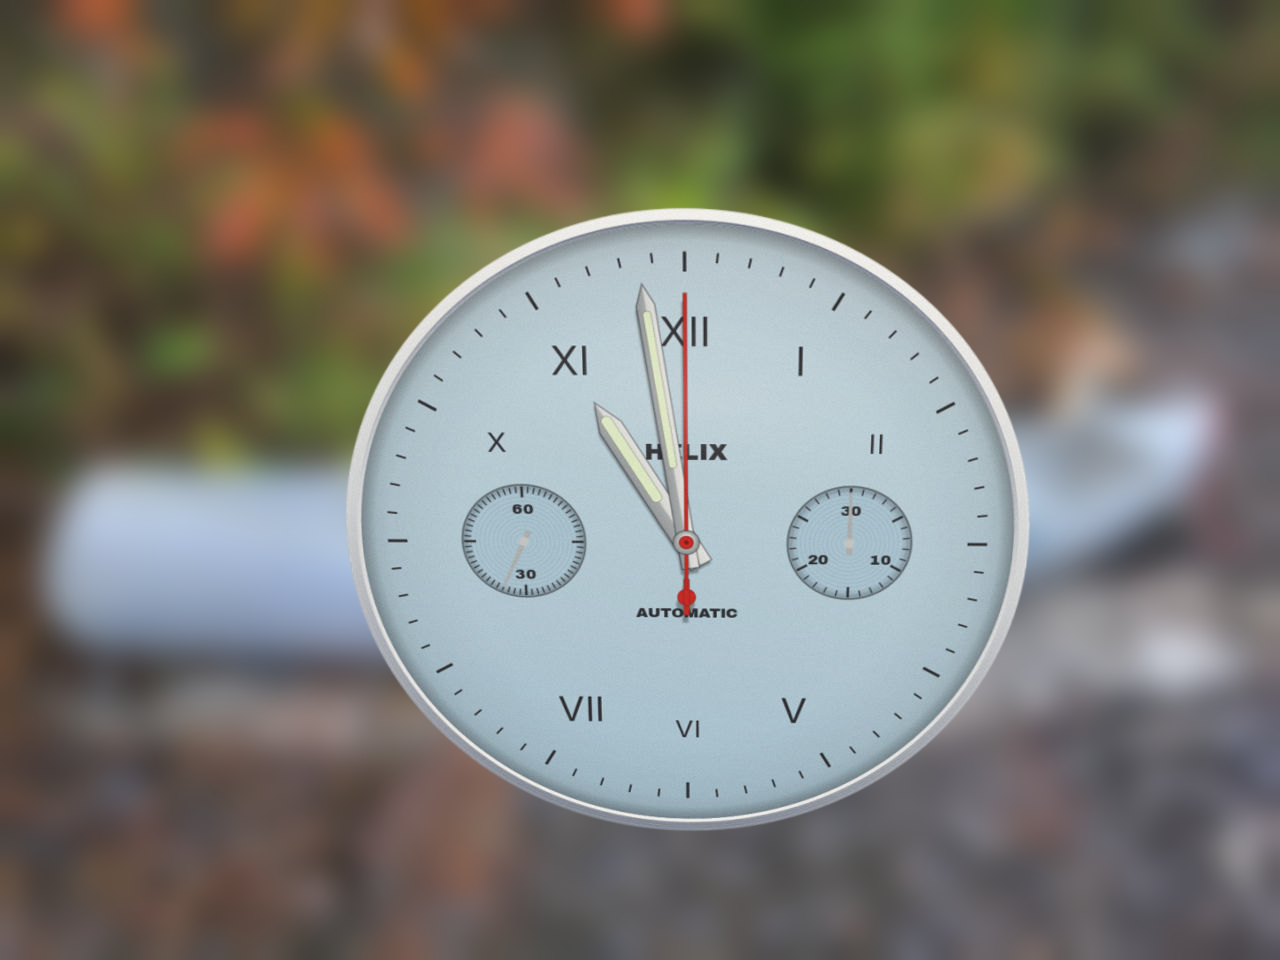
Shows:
{"hour": 10, "minute": 58, "second": 34}
